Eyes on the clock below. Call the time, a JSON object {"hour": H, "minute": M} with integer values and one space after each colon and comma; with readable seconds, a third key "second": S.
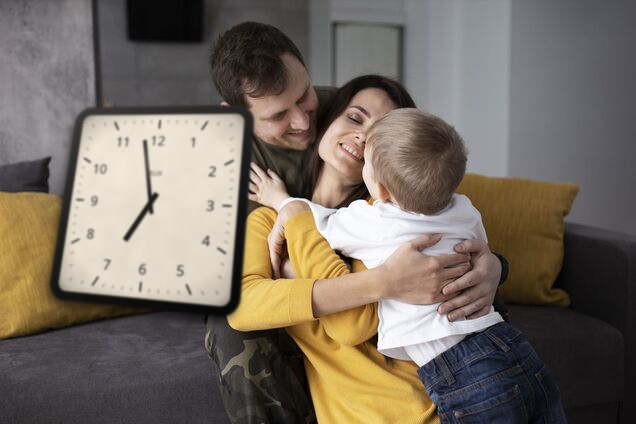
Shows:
{"hour": 6, "minute": 58}
